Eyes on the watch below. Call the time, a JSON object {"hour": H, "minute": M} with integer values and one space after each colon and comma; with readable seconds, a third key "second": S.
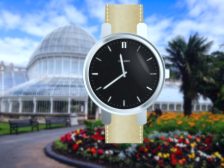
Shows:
{"hour": 11, "minute": 39}
